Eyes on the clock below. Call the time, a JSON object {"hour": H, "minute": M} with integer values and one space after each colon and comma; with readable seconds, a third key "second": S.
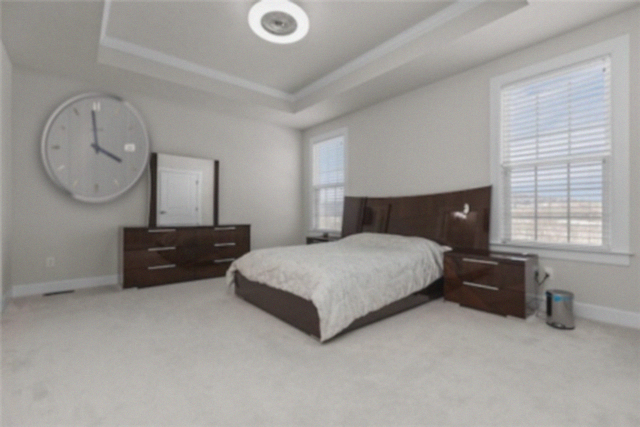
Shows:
{"hour": 3, "minute": 59}
